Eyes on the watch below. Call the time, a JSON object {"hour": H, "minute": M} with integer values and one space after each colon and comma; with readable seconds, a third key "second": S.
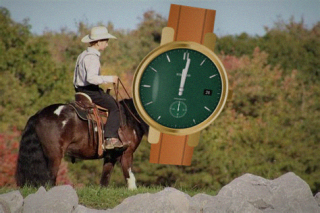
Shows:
{"hour": 12, "minute": 1}
